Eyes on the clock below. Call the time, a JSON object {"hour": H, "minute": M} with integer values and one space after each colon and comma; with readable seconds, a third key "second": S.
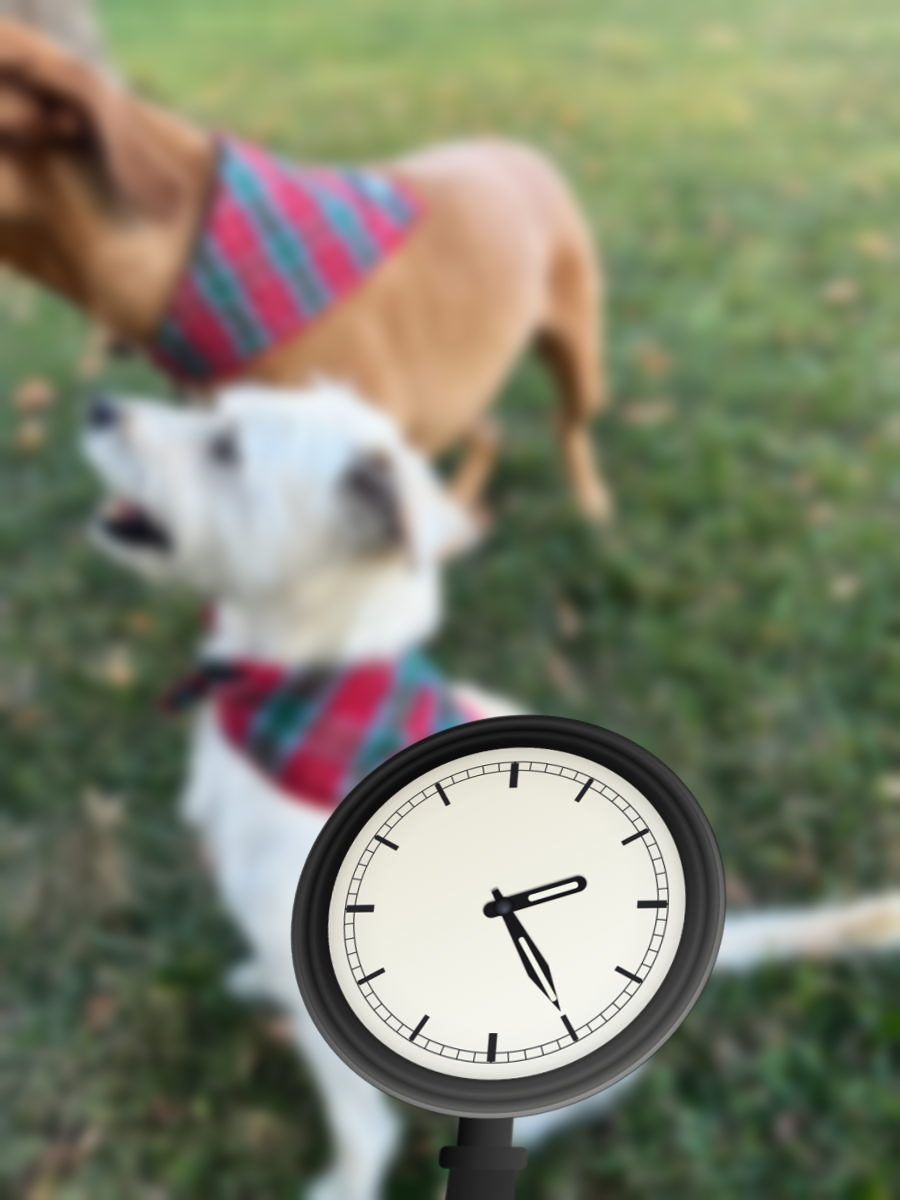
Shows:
{"hour": 2, "minute": 25}
